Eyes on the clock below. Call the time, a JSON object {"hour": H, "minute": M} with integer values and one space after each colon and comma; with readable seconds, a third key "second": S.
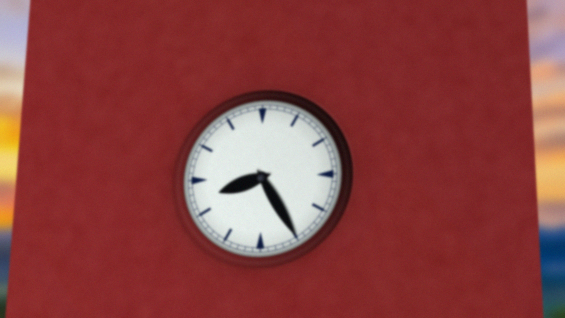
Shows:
{"hour": 8, "minute": 25}
